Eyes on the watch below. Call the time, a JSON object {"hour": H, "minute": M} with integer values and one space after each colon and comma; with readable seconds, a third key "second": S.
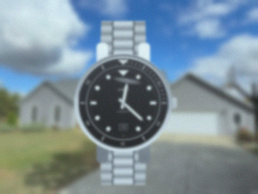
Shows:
{"hour": 12, "minute": 22}
